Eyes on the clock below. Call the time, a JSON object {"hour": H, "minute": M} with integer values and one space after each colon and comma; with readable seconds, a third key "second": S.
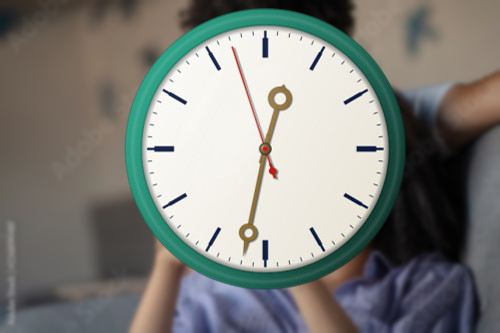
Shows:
{"hour": 12, "minute": 31, "second": 57}
